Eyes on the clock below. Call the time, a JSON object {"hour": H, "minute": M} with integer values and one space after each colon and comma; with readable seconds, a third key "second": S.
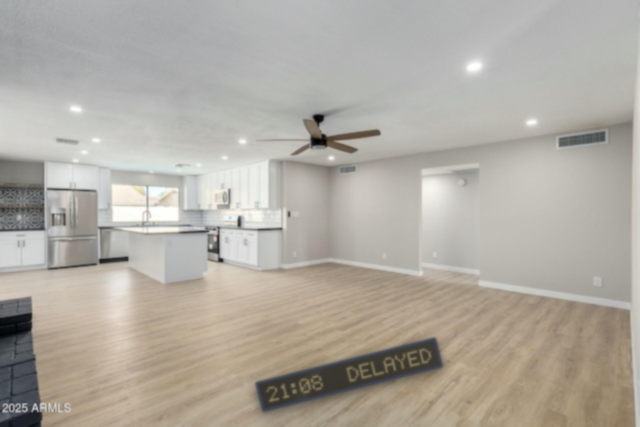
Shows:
{"hour": 21, "minute": 8}
